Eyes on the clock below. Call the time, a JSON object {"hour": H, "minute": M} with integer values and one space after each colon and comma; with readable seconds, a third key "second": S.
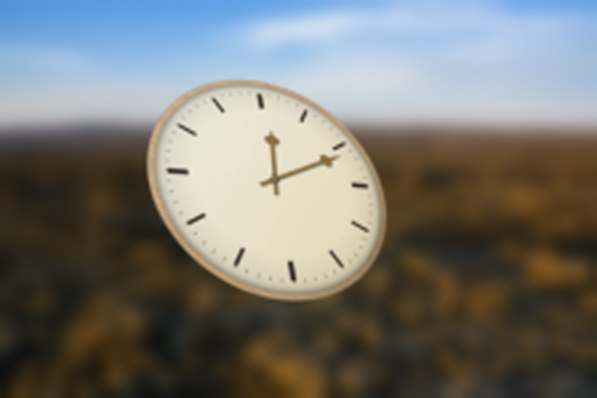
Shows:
{"hour": 12, "minute": 11}
